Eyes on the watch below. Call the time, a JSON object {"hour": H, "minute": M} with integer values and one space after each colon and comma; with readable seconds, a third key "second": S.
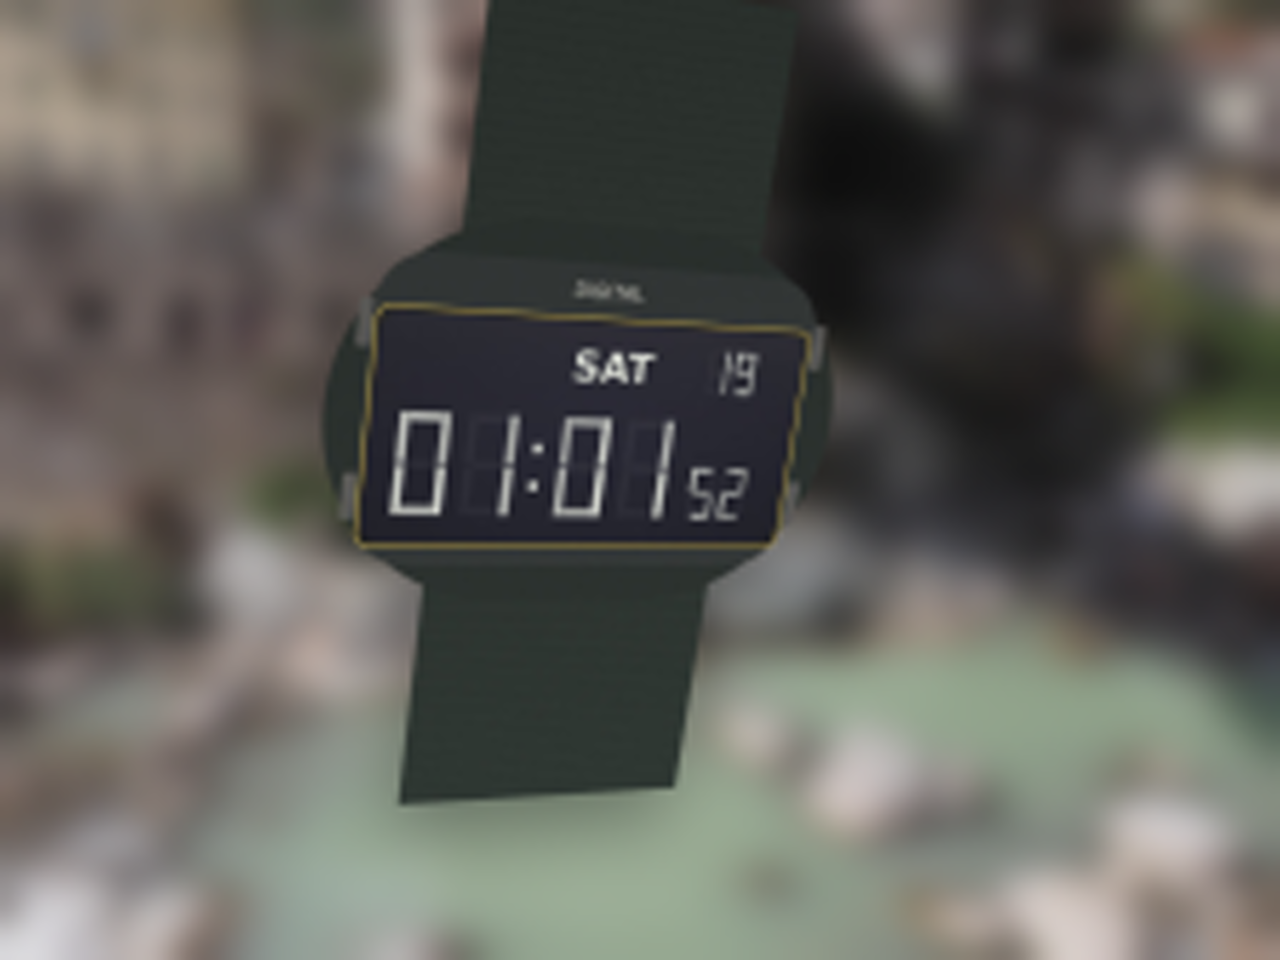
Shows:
{"hour": 1, "minute": 1, "second": 52}
